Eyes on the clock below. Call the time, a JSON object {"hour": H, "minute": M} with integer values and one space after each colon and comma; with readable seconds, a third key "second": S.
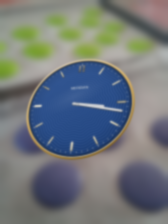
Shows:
{"hour": 3, "minute": 17}
